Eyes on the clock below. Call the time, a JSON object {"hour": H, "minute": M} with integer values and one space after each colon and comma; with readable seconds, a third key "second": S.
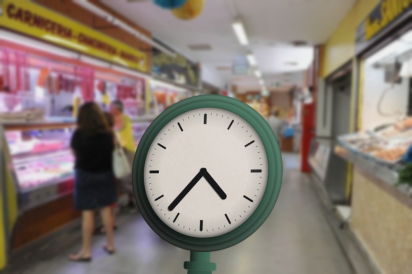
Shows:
{"hour": 4, "minute": 37}
